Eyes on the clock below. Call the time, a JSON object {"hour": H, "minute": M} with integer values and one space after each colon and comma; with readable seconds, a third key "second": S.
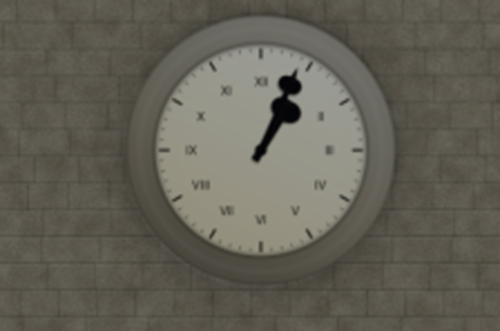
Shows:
{"hour": 1, "minute": 4}
